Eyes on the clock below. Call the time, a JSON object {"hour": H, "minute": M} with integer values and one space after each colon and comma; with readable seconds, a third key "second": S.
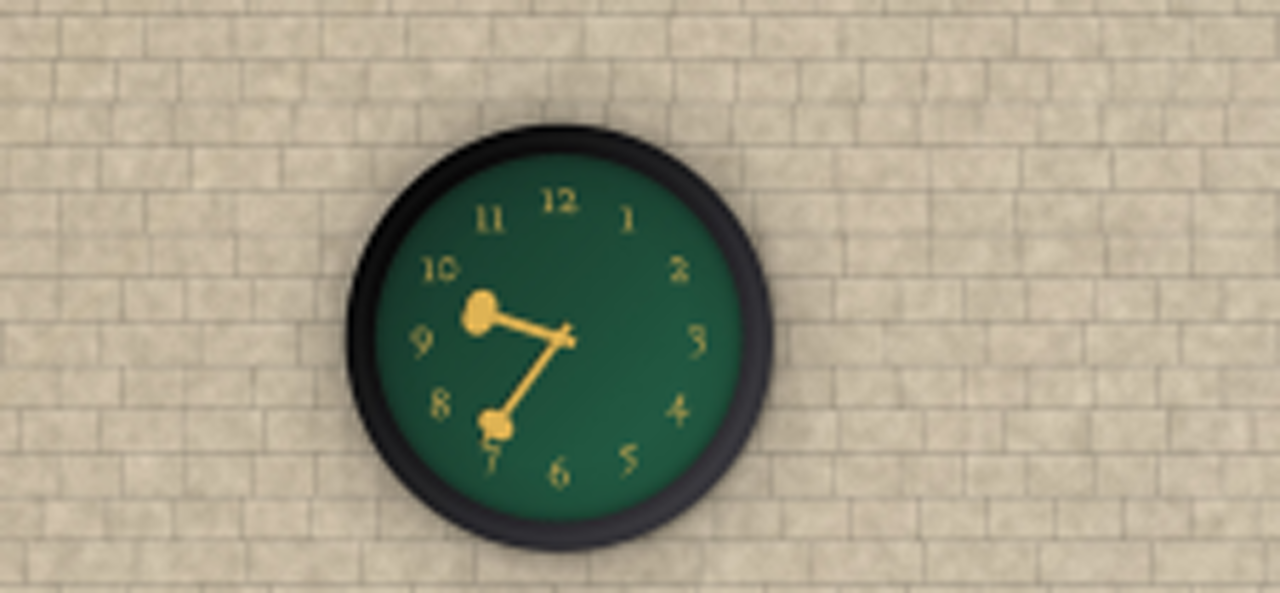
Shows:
{"hour": 9, "minute": 36}
